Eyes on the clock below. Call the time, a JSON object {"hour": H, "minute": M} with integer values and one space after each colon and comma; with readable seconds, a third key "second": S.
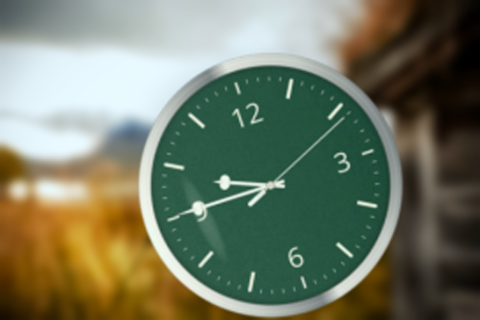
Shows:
{"hour": 9, "minute": 45, "second": 11}
